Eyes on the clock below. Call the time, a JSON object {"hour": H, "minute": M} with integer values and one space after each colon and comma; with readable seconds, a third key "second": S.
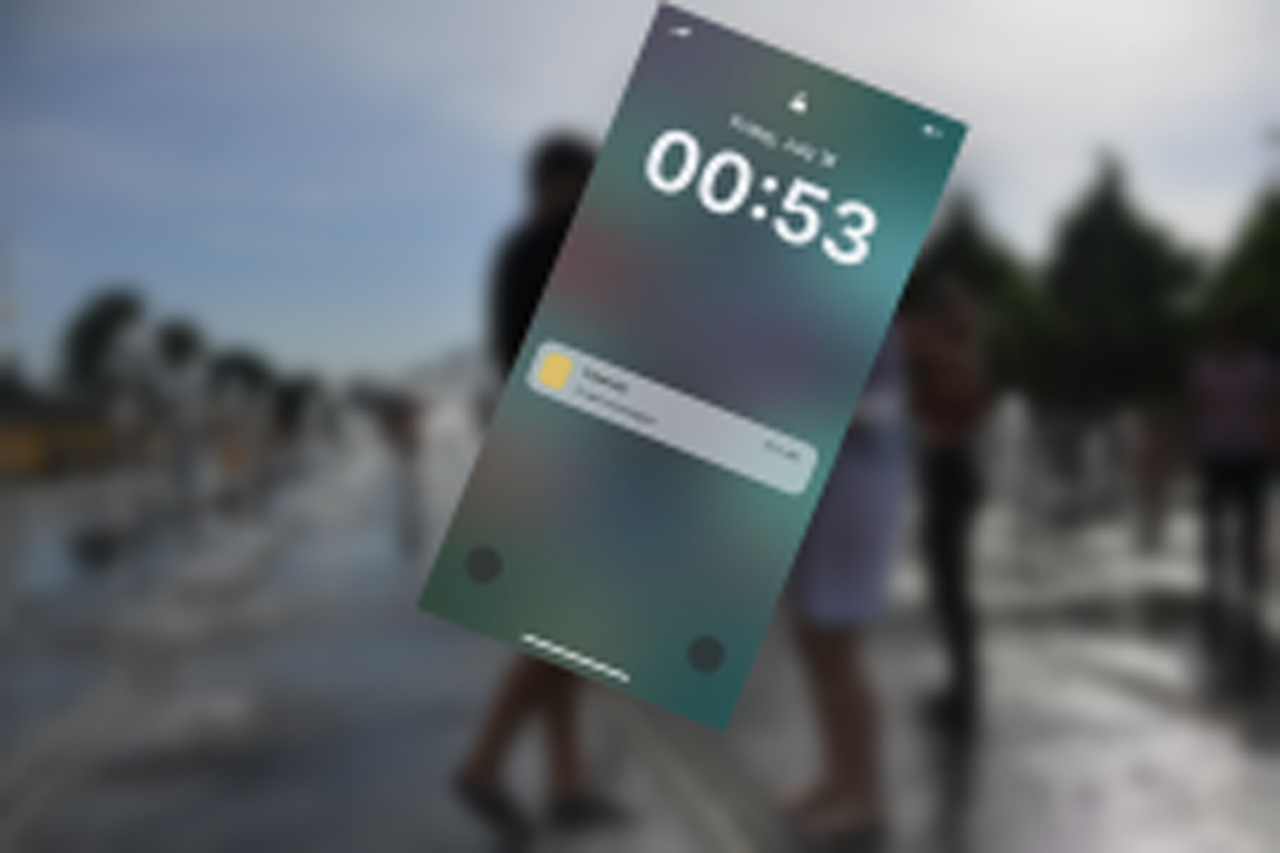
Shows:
{"hour": 0, "minute": 53}
